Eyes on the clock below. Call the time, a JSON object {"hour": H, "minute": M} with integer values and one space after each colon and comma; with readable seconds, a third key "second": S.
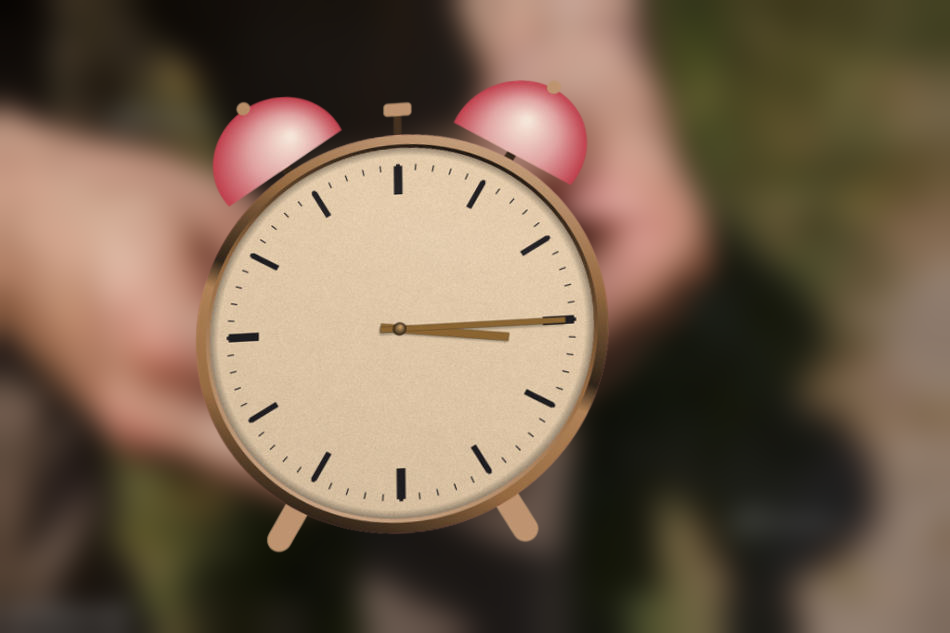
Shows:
{"hour": 3, "minute": 15}
